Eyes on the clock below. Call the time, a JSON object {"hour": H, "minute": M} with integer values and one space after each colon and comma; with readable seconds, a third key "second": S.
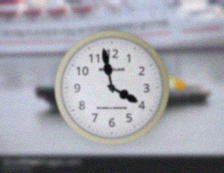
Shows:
{"hour": 3, "minute": 58}
